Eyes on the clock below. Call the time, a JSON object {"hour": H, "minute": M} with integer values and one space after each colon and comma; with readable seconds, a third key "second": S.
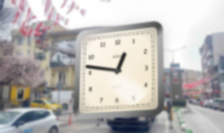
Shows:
{"hour": 12, "minute": 47}
